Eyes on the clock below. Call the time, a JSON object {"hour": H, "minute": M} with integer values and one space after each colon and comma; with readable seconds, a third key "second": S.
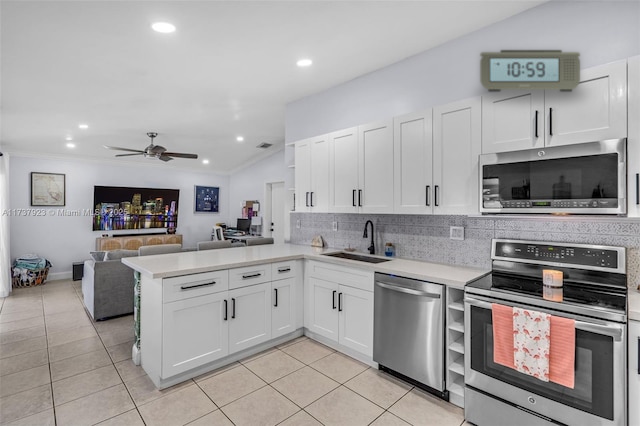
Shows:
{"hour": 10, "minute": 59}
